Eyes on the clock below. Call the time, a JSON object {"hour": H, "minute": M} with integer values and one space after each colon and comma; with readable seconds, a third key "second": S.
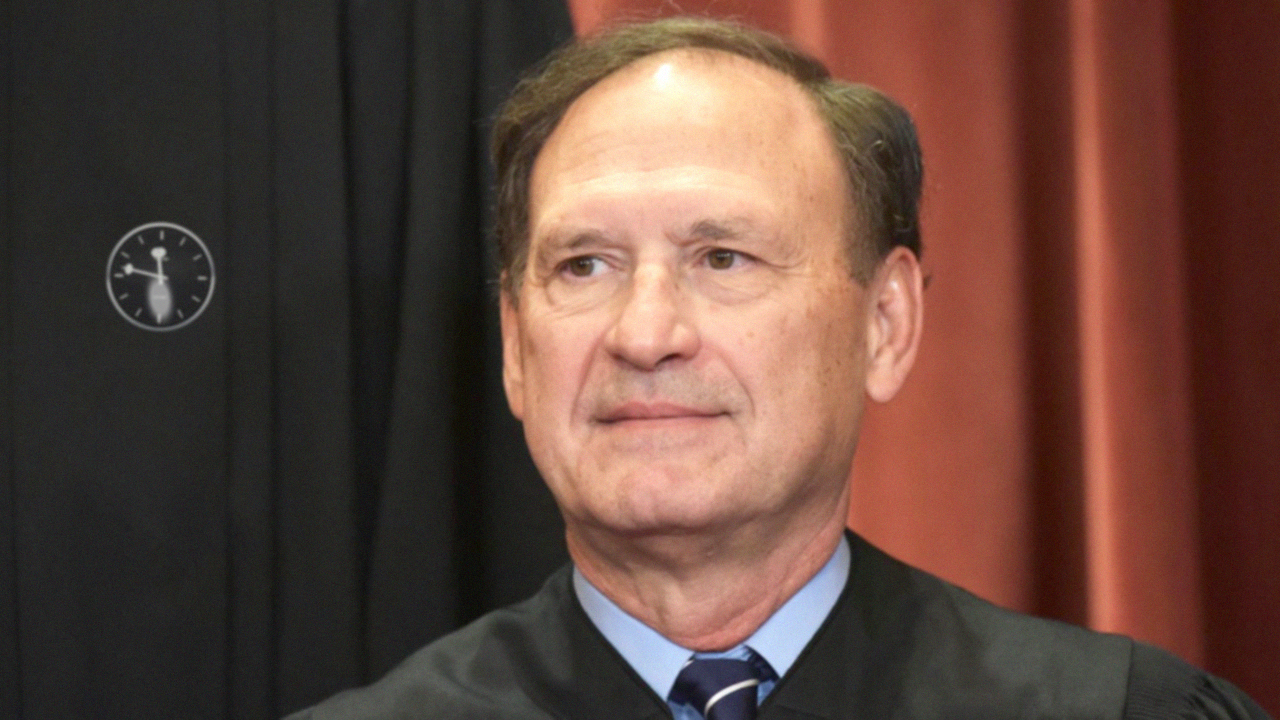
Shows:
{"hour": 11, "minute": 47}
